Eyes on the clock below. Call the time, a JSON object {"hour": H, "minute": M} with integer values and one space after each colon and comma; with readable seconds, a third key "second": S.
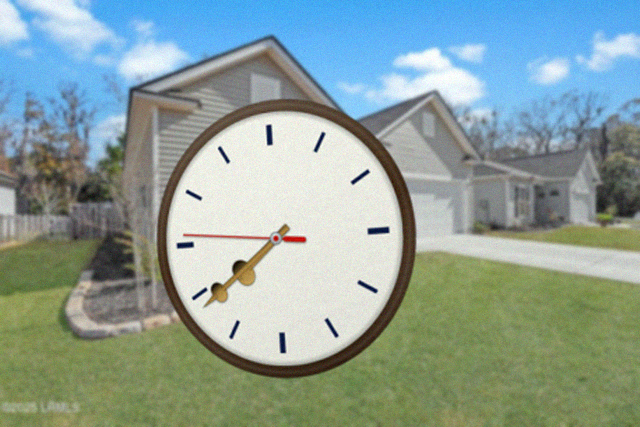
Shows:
{"hour": 7, "minute": 38, "second": 46}
